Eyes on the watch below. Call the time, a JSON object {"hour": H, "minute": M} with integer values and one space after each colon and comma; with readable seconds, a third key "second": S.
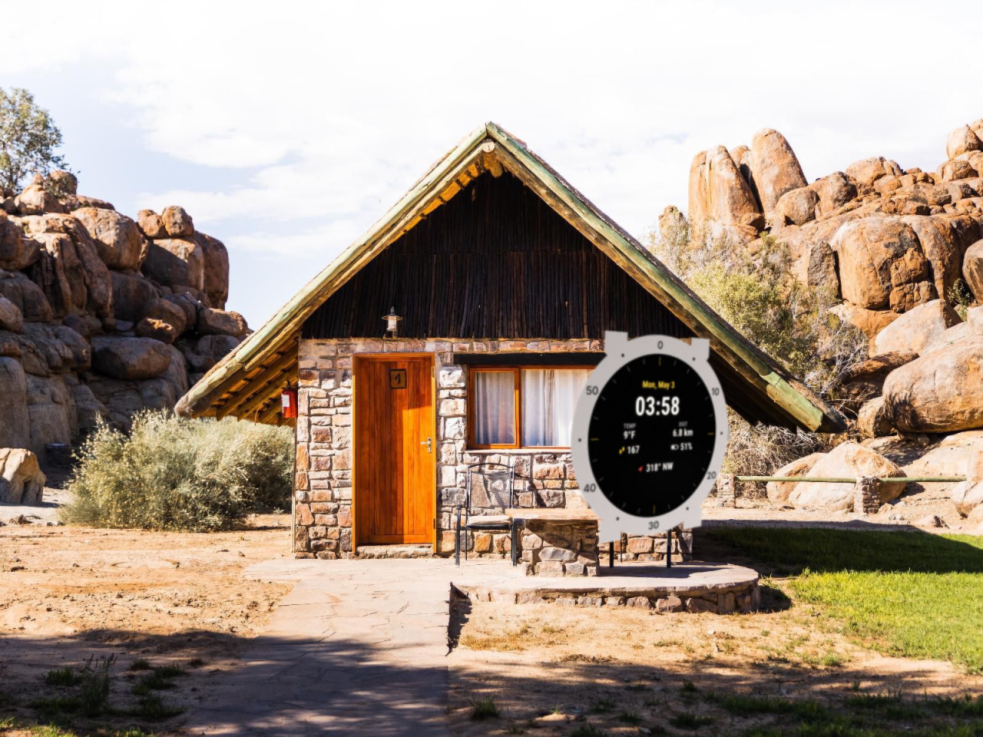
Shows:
{"hour": 3, "minute": 58}
